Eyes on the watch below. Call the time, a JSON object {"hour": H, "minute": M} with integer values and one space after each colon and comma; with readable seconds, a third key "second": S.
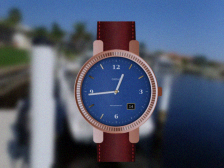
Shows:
{"hour": 12, "minute": 44}
